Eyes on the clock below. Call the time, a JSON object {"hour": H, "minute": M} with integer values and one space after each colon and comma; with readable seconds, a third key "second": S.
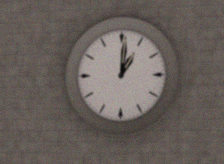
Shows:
{"hour": 1, "minute": 1}
